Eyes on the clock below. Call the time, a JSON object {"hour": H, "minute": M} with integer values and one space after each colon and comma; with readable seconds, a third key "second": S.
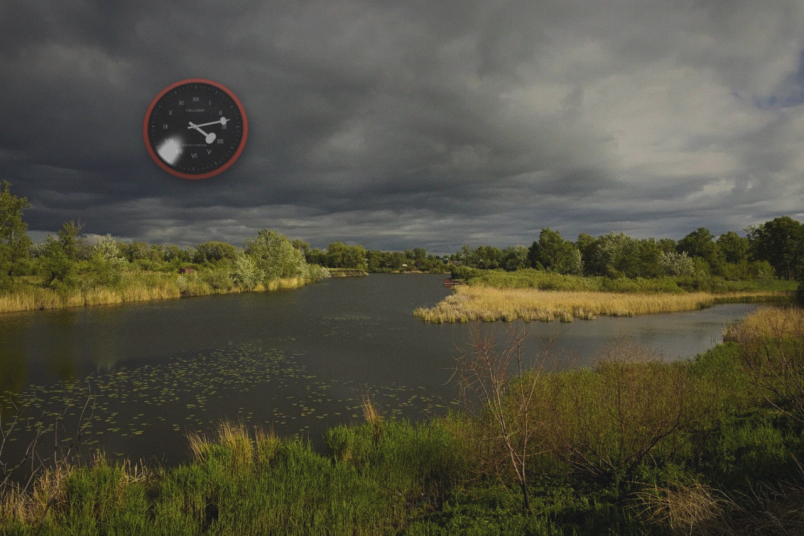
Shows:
{"hour": 4, "minute": 13}
